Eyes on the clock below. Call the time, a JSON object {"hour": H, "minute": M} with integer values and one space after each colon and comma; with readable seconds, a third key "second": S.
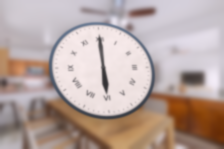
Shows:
{"hour": 6, "minute": 0}
